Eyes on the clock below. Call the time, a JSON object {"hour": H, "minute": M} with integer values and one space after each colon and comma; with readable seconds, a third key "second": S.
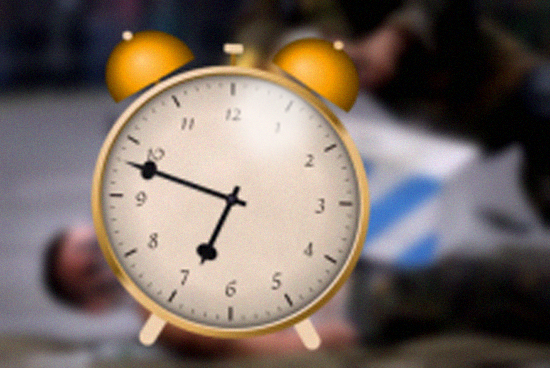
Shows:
{"hour": 6, "minute": 48}
